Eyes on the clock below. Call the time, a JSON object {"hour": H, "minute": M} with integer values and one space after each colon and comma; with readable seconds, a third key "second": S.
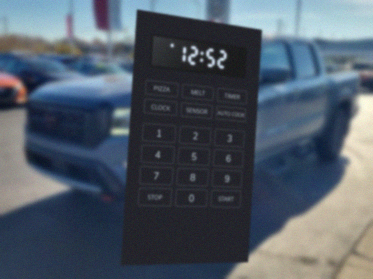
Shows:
{"hour": 12, "minute": 52}
